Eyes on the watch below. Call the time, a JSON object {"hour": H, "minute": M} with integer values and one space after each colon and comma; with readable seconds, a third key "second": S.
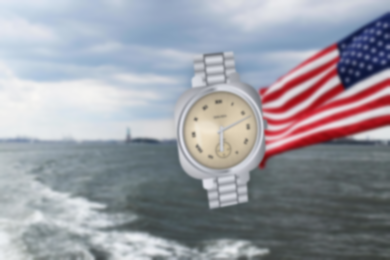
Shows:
{"hour": 6, "minute": 12}
